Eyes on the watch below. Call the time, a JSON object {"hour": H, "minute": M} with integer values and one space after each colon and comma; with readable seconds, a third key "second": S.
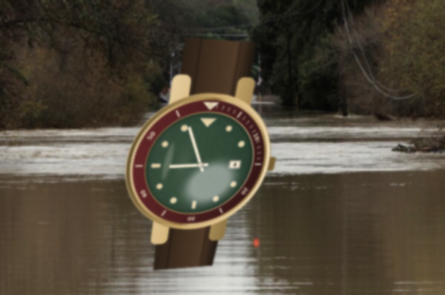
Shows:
{"hour": 8, "minute": 56}
